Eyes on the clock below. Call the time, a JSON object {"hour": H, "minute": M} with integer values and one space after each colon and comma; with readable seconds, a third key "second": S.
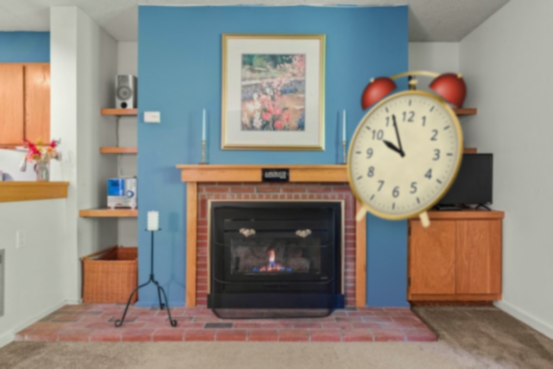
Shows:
{"hour": 9, "minute": 56}
